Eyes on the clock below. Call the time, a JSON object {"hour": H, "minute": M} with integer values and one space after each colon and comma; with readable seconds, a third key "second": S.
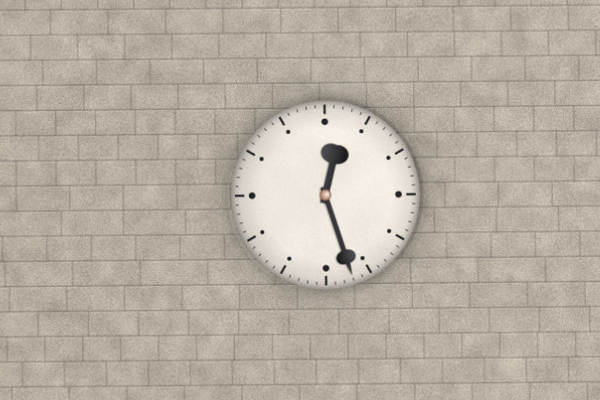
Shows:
{"hour": 12, "minute": 27}
